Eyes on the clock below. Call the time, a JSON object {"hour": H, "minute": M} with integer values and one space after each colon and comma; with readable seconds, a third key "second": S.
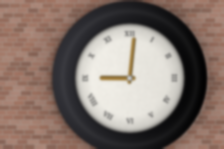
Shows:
{"hour": 9, "minute": 1}
